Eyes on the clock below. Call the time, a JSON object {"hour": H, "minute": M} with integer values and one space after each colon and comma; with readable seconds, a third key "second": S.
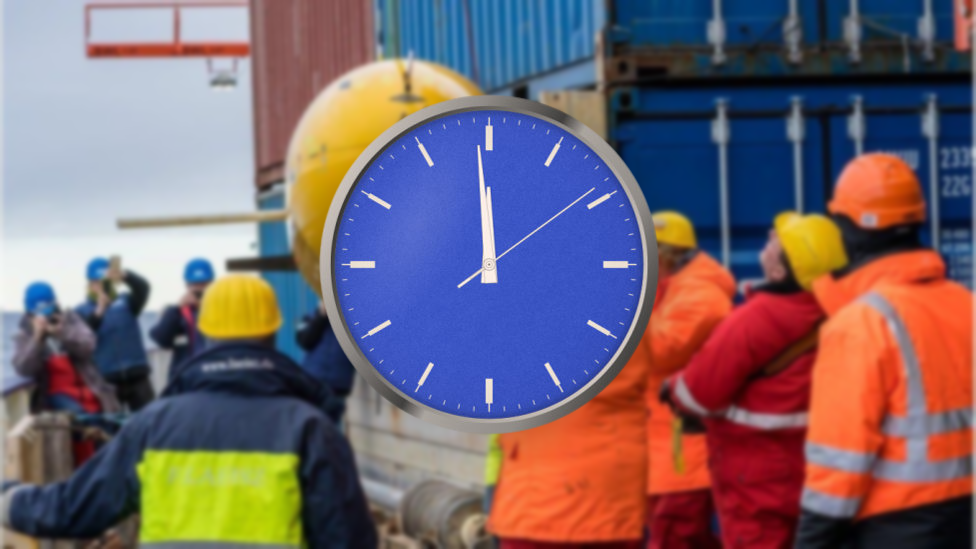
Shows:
{"hour": 11, "minute": 59, "second": 9}
